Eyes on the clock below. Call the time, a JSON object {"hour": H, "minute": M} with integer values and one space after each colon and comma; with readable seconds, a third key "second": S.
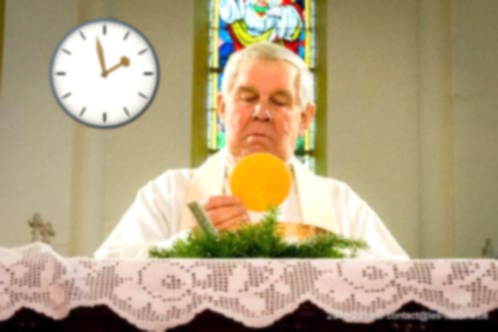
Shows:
{"hour": 1, "minute": 58}
